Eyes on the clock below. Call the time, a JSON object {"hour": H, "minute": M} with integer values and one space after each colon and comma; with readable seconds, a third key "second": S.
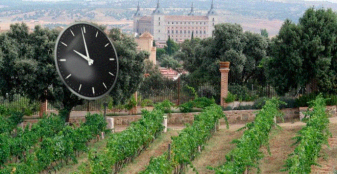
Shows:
{"hour": 9, "minute": 59}
